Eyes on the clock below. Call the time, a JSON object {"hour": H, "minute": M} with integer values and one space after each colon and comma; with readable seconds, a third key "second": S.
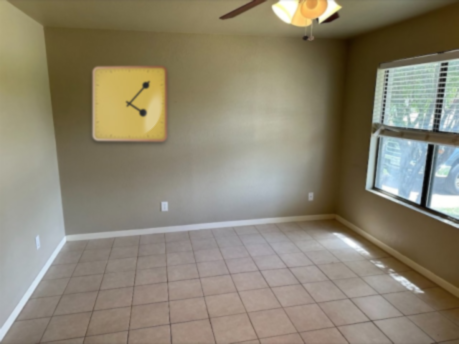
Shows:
{"hour": 4, "minute": 7}
